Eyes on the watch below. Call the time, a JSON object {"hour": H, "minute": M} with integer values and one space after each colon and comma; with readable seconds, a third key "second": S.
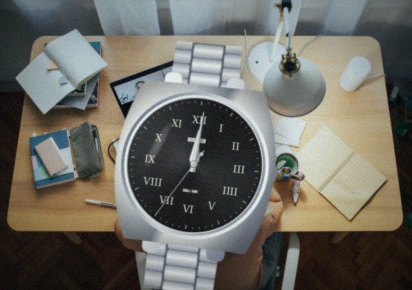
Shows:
{"hour": 12, "minute": 0, "second": 35}
